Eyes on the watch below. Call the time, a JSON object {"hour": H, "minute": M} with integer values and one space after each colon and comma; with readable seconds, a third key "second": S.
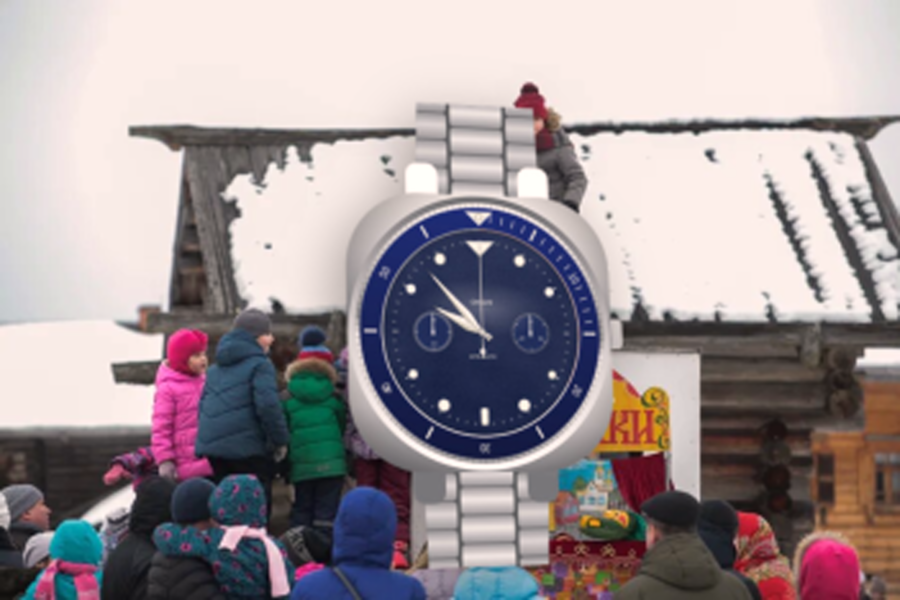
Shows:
{"hour": 9, "minute": 53}
